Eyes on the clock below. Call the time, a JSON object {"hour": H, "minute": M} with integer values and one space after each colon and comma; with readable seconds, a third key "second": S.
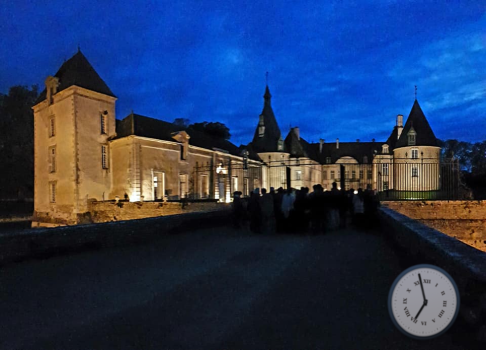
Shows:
{"hour": 6, "minute": 57}
